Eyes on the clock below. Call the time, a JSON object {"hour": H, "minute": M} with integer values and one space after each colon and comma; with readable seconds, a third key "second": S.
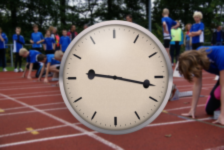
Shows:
{"hour": 9, "minute": 17}
